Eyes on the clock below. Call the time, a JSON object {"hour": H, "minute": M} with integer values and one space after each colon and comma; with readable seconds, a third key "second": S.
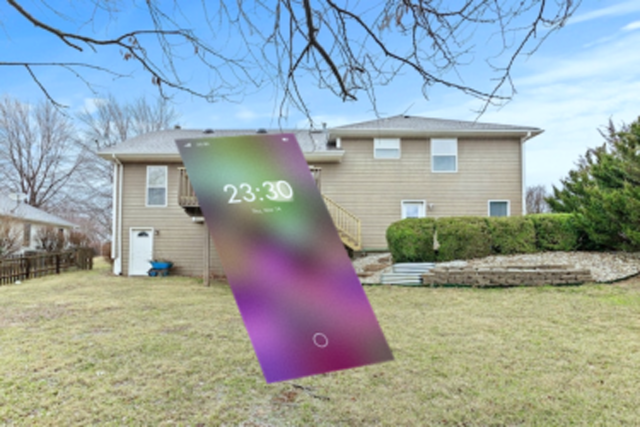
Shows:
{"hour": 23, "minute": 30}
